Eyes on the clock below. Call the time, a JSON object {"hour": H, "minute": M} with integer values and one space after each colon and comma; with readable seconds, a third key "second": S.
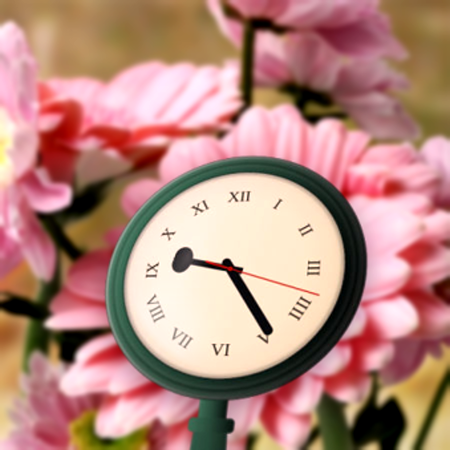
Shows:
{"hour": 9, "minute": 24, "second": 18}
